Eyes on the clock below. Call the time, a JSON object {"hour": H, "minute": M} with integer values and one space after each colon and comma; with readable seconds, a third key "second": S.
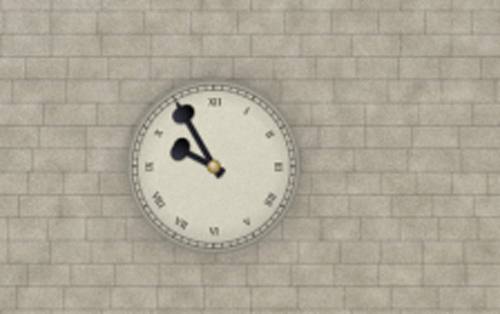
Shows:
{"hour": 9, "minute": 55}
